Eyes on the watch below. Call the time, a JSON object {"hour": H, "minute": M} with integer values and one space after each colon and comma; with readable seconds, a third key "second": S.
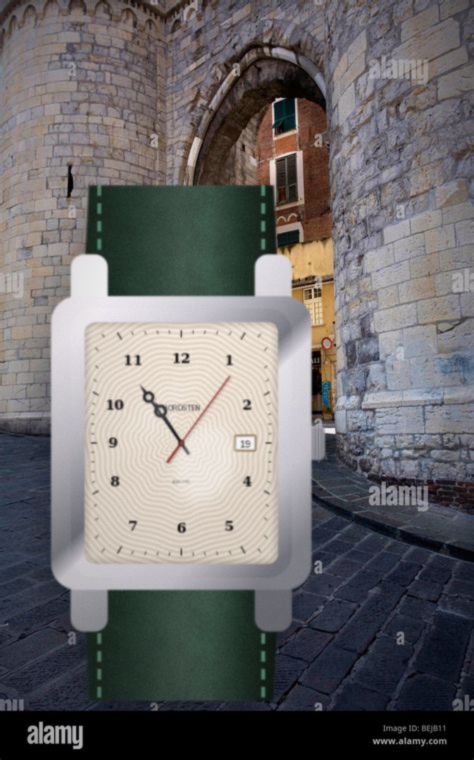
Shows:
{"hour": 10, "minute": 54, "second": 6}
